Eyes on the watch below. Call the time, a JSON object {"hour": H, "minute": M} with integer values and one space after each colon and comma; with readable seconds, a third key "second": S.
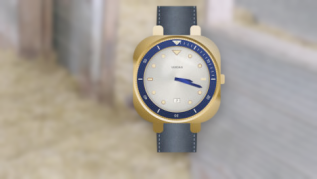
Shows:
{"hour": 3, "minute": 18}
